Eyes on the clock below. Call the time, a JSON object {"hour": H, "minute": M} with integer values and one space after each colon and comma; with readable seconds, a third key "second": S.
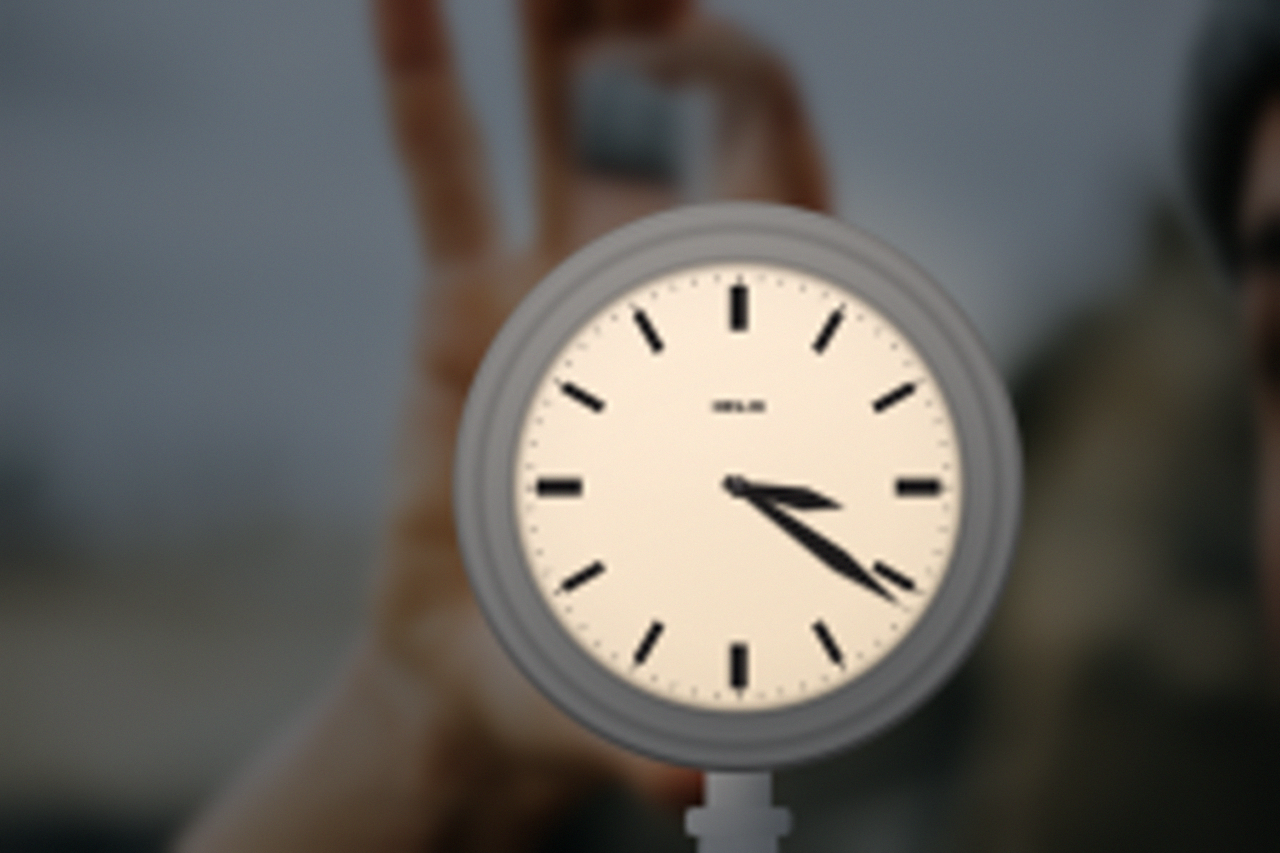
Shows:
{"hour": 3, "minute": 21}
